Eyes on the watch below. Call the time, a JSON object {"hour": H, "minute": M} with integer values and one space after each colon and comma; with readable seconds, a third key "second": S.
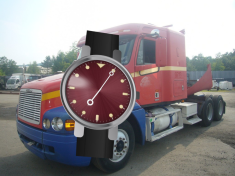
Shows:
{"hour": 7, "minute": 5}
